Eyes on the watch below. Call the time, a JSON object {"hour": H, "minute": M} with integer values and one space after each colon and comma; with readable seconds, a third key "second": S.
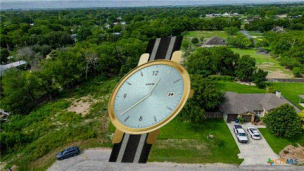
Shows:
{"hour": 12, "minute": 38}
